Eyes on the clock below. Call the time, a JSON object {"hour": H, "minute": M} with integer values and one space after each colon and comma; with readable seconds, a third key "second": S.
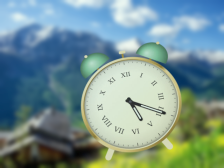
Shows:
{"hour": 5, "minute": 20}
